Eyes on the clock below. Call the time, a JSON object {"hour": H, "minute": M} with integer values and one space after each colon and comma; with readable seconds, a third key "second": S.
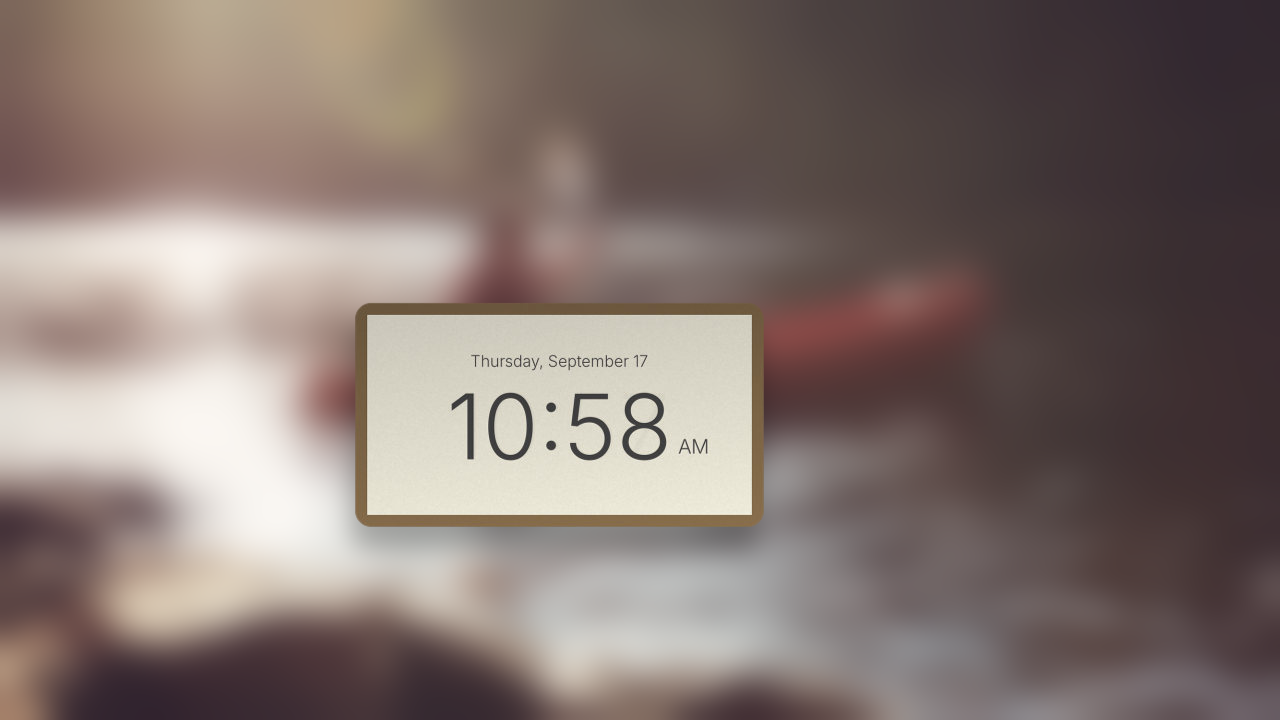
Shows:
{"hour": 10, "minute": 58}
